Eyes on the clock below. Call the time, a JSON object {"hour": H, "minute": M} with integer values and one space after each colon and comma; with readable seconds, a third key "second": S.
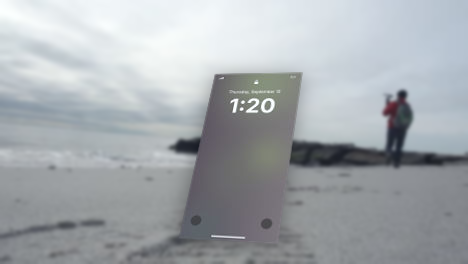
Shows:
{"hour": 1, "minute": 20}
